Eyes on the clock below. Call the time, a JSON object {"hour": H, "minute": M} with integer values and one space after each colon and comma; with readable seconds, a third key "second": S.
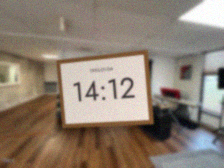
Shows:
{"hour": 14, "minute": 12}
